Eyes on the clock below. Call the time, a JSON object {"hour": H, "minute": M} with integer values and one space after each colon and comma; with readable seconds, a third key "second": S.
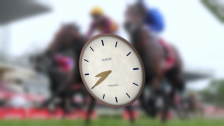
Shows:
{"hour": 8, "minute": 40}
